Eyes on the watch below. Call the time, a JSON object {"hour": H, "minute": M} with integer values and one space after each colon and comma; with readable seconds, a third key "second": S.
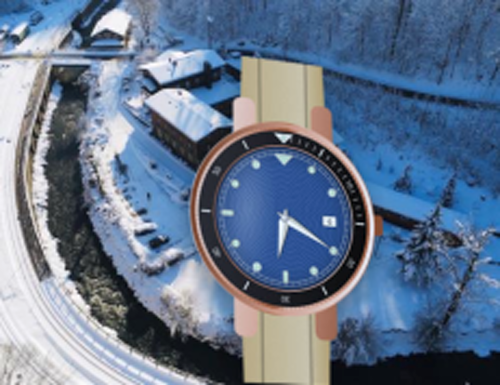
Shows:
{"hour": 6, "minute": 20}
